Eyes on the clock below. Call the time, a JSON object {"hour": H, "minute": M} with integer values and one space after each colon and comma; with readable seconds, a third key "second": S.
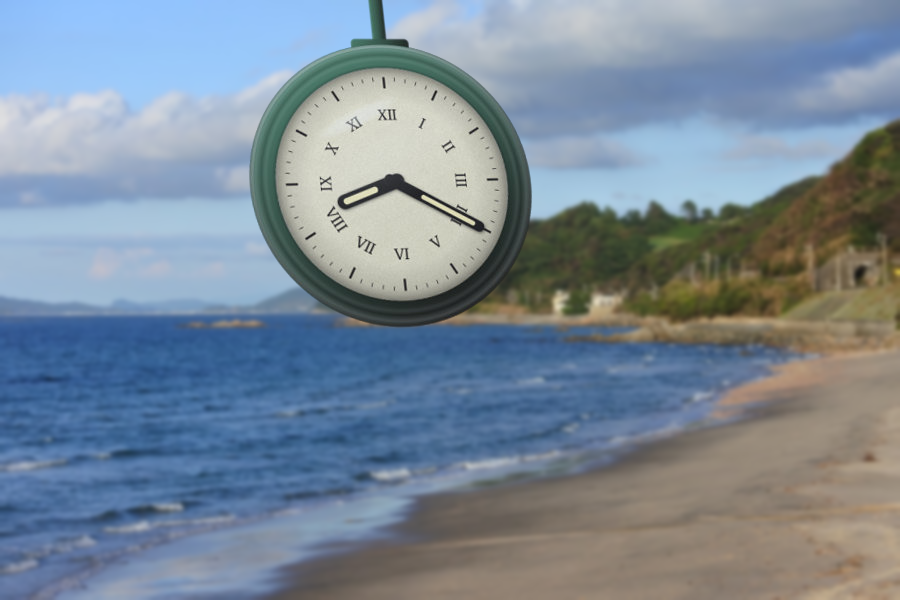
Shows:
{"hour": 8, "minute": 20}
